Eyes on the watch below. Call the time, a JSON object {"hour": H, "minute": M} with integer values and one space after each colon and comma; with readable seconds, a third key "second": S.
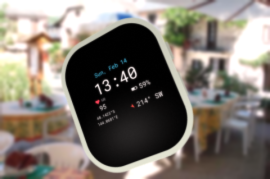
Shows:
{"hour": 13, "minute": 40}
